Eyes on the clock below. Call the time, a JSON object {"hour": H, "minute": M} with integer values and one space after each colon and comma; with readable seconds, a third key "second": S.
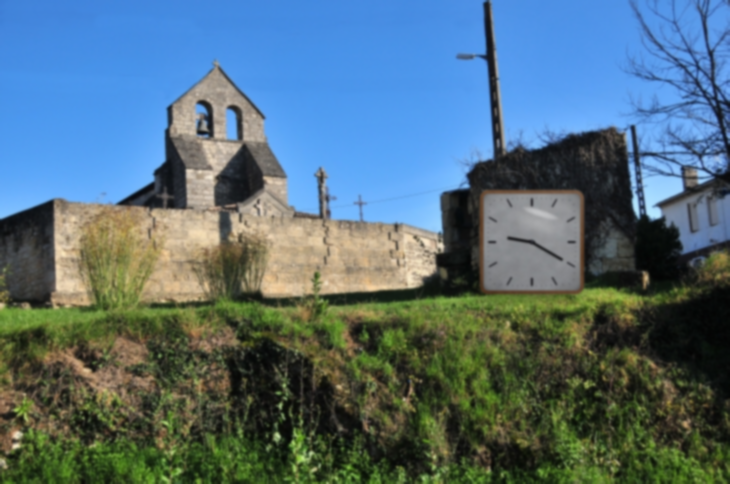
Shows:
{"hour": 9, "minute": 20}
